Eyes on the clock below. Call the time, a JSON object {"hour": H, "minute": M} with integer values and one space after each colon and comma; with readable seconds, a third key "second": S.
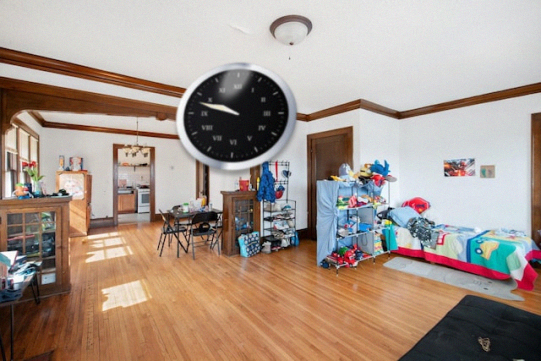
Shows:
{"hour": 9, "minute": 48}
